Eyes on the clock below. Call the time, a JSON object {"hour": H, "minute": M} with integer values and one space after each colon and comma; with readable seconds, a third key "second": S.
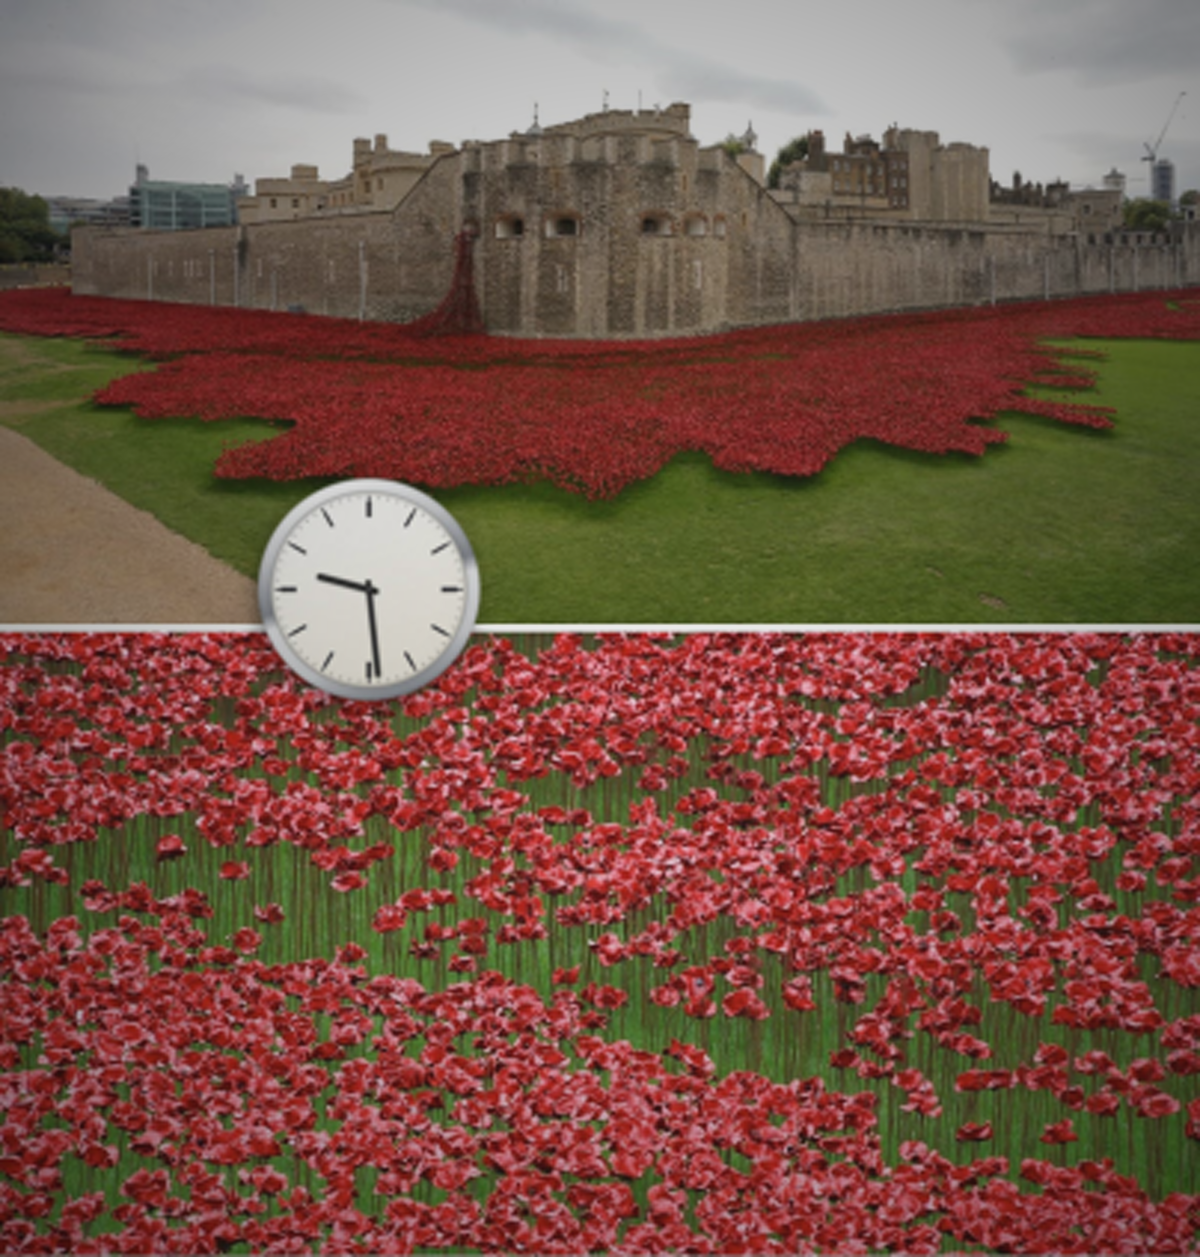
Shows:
{"hour": 9, "minute": 29}
